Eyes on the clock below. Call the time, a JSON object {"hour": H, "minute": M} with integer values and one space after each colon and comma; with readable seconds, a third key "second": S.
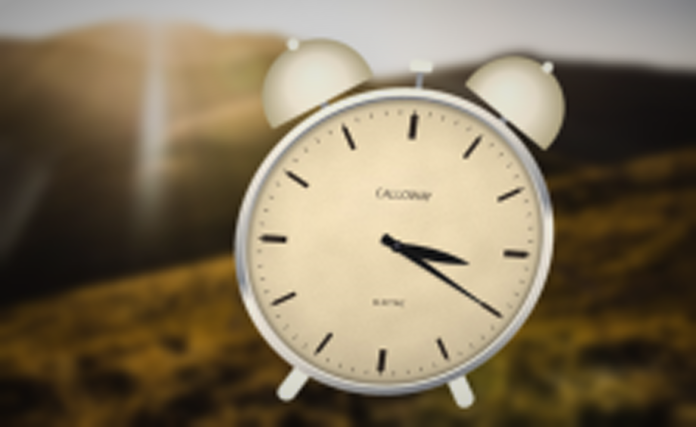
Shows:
{"hour": 3, "minute": 20}
